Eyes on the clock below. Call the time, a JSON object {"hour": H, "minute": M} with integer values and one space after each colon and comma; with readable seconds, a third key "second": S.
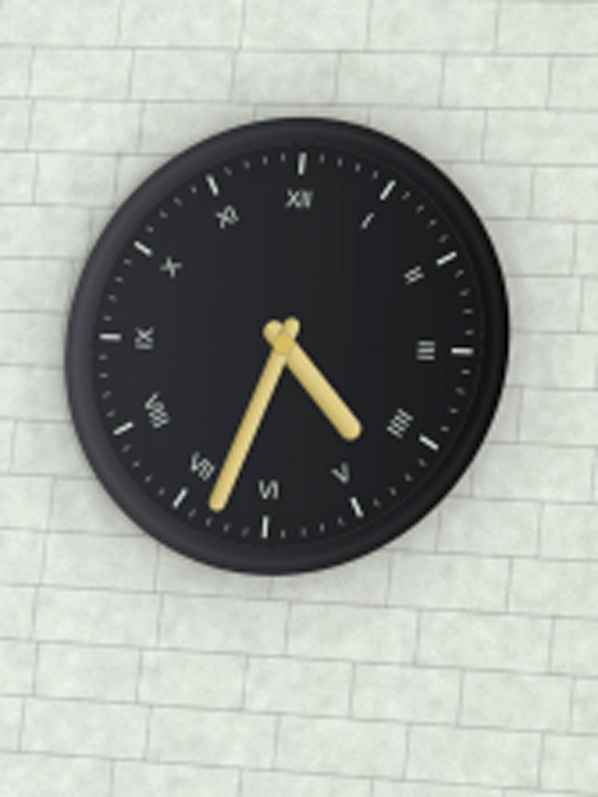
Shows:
{"hour": 4, "minute": 33}
